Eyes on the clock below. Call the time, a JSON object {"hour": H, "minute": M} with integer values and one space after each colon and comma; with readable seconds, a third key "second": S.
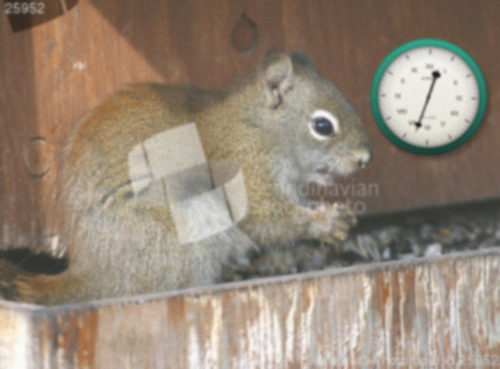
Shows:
{"hour": 12, "minute": 33}
